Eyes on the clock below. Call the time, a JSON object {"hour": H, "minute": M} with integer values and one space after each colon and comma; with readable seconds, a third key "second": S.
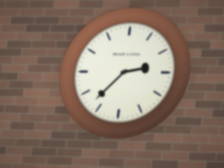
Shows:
{"hour": 2, "minute": 37}
